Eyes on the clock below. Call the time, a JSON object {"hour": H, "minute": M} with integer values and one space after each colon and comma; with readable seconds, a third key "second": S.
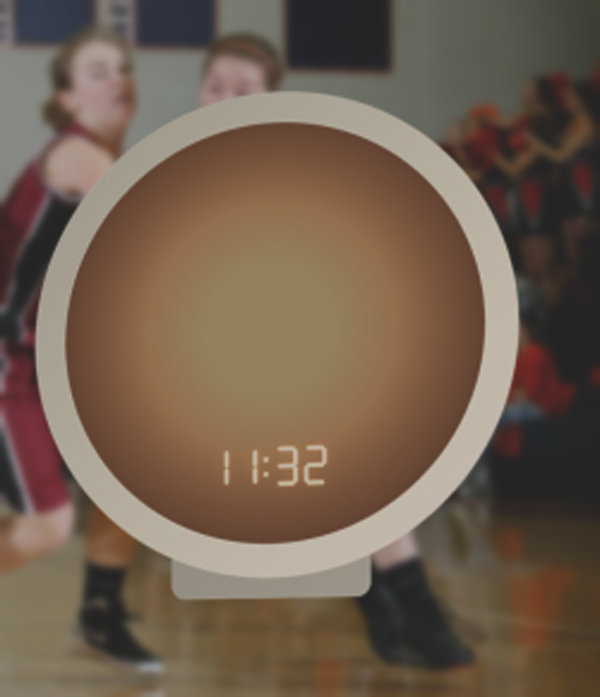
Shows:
{"hour": 11, "minute": 32}
